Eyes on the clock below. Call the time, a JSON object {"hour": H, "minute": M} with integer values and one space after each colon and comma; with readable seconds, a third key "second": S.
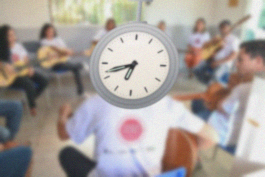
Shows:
{"hour": 6, "minute": 42}
